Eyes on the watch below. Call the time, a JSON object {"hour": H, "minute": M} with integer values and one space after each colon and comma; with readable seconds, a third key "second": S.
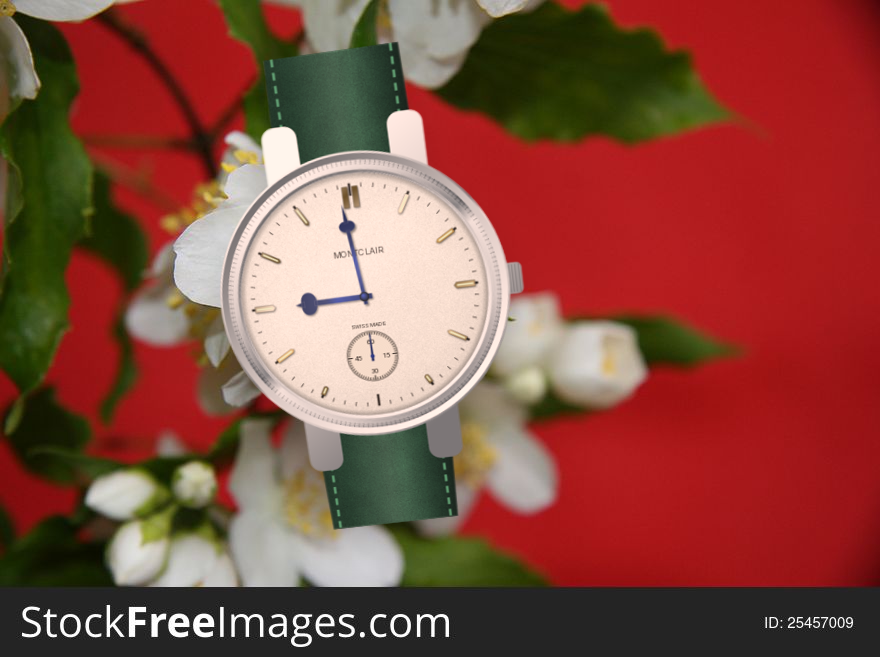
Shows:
{"hour": 8, "minute": 59}
